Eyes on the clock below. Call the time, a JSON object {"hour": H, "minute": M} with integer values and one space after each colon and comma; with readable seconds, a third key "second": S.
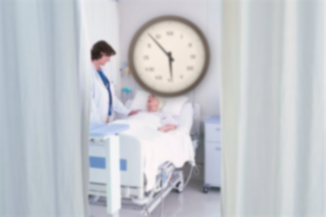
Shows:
{"hour": 5, "minute": 53}
